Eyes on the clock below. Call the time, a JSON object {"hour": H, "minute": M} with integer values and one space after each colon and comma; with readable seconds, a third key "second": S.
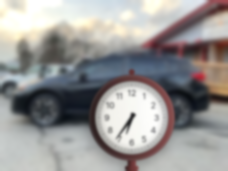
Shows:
{"hour": 6, "minute": 36}
